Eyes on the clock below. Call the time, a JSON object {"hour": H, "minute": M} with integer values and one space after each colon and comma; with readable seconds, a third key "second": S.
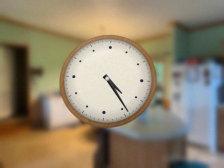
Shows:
{"hour": 4, "minute": 24}
